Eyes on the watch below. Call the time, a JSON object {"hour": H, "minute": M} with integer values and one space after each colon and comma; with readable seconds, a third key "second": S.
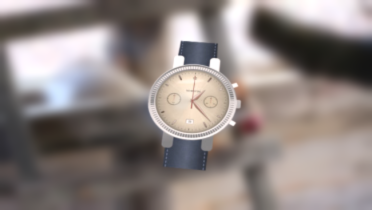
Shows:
{"hour": 1, "minute": 23}
